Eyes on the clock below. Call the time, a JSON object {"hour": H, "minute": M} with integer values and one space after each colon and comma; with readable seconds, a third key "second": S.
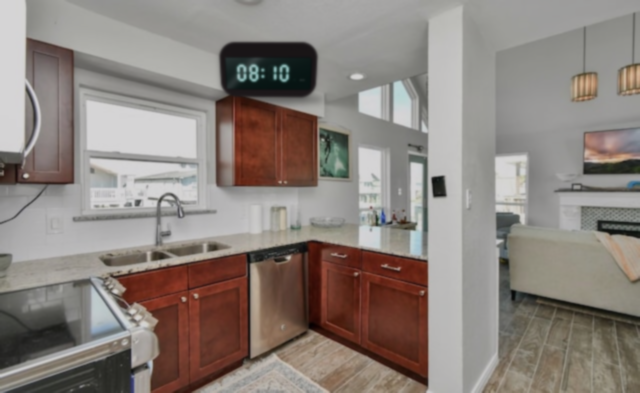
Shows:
{"hour": 8, "minute": 10}
